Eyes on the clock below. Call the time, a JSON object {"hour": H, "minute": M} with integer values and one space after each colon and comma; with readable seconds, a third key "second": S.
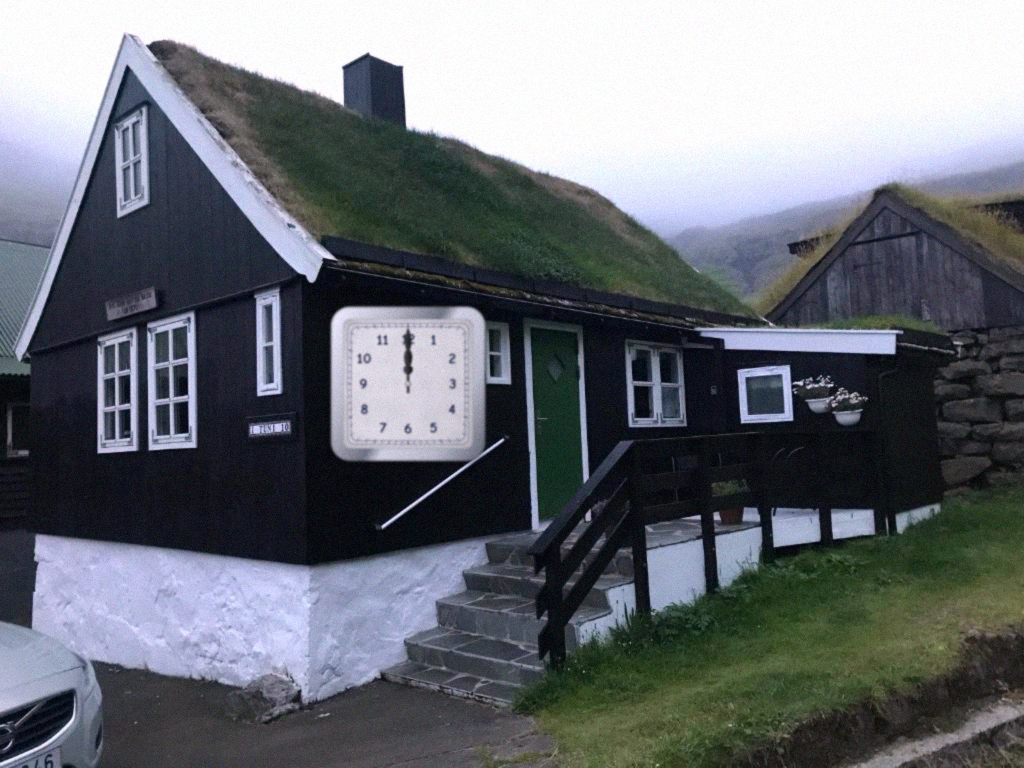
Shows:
{"hour": 12, "minute": 0}
